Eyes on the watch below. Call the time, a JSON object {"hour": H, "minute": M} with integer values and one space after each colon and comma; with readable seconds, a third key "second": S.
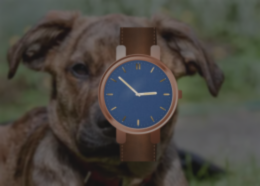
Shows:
{"hour": 2, "minute": 52}
